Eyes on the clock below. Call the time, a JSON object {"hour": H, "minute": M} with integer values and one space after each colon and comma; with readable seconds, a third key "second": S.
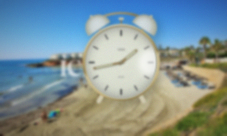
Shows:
{"hour": 1, "minute": 43}
